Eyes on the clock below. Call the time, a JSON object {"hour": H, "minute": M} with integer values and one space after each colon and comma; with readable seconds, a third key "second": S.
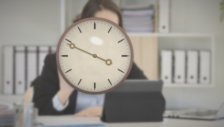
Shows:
{"hour": 3, "minute": 49}
